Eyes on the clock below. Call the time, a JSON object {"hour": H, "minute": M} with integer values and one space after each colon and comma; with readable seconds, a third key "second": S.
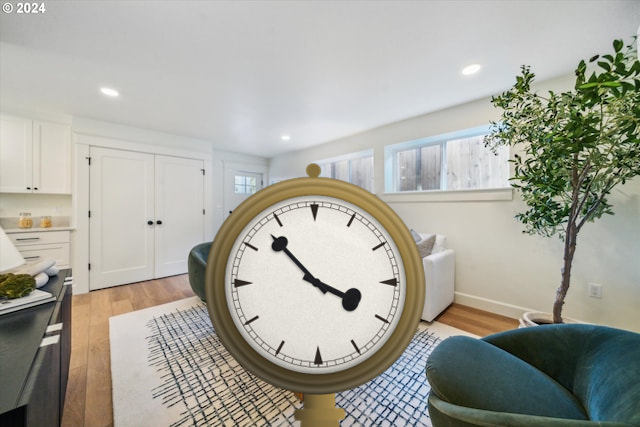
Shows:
{"hour": 3, "minute": 53}
